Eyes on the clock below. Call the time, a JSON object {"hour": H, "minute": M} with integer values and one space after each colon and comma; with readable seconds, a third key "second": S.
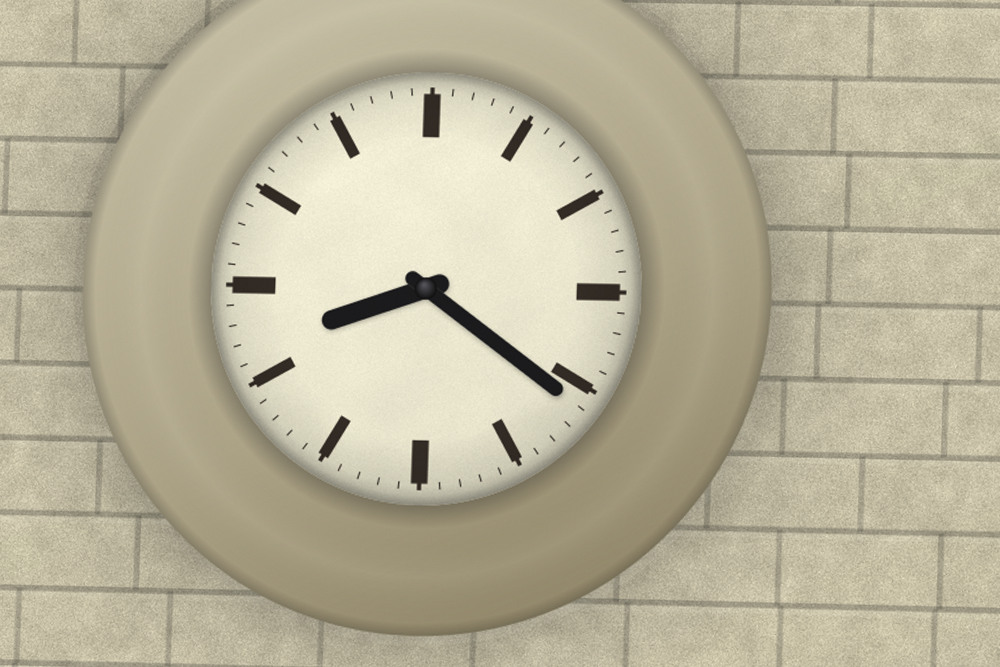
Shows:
{"hour": 8, "minute": 21}
